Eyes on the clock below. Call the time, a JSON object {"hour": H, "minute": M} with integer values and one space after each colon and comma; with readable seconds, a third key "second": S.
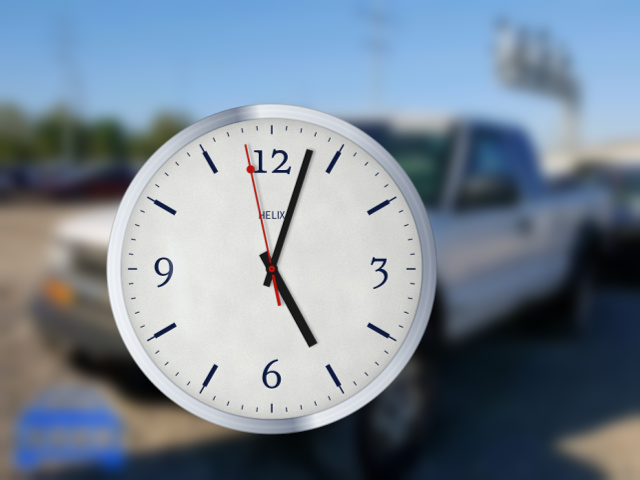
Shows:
{"hour": 5, "minute": 2, "second": 58}
